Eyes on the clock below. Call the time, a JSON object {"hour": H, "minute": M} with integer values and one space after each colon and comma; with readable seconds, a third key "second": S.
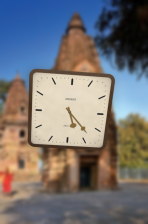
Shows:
{"hour": 5, "minute": 23}
